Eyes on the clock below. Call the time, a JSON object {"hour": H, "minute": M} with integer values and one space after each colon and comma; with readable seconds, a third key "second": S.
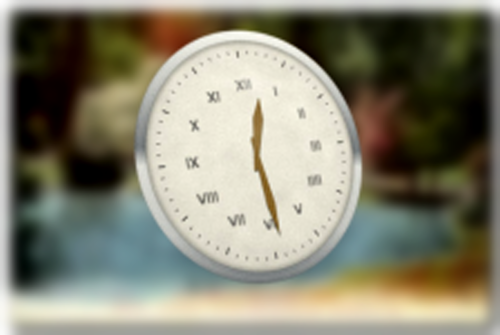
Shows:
{"hour": 12, "minute": 29}
